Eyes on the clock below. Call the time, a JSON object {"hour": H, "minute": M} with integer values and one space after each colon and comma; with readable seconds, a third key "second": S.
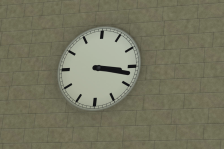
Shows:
{"hour": 3, "minute": 17}
